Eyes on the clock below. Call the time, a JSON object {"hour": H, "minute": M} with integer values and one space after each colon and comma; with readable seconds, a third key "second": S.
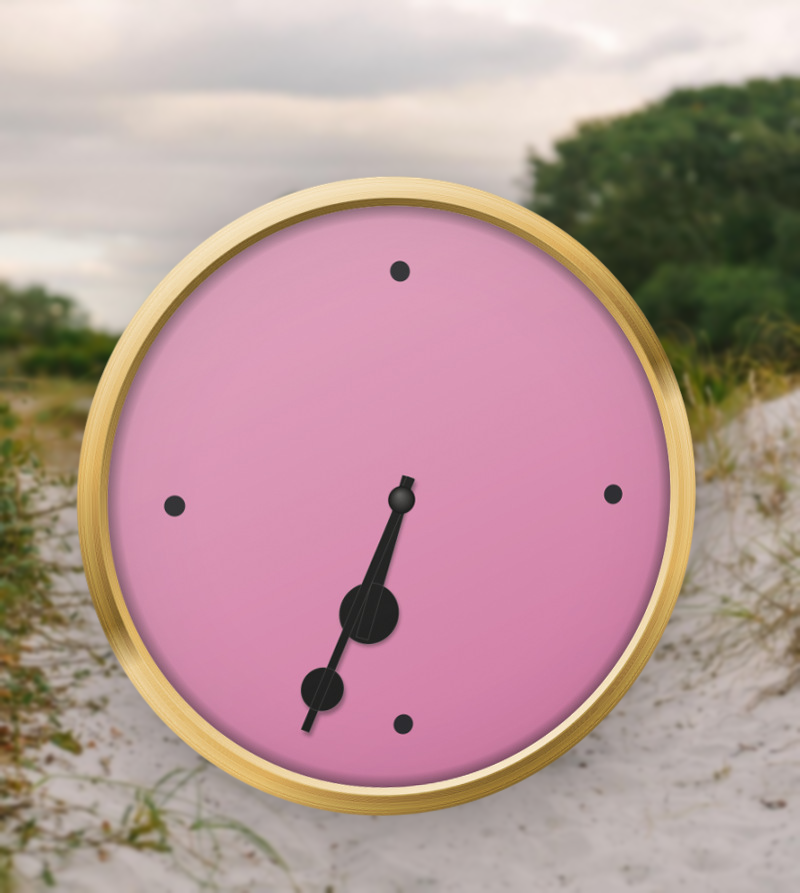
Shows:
{"hour": 6, "minute": 34}
